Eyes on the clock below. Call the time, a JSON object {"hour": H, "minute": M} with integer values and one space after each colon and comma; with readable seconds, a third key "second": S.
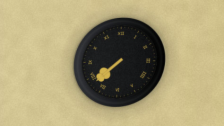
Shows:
{"hour": 7, "minute": 38}
